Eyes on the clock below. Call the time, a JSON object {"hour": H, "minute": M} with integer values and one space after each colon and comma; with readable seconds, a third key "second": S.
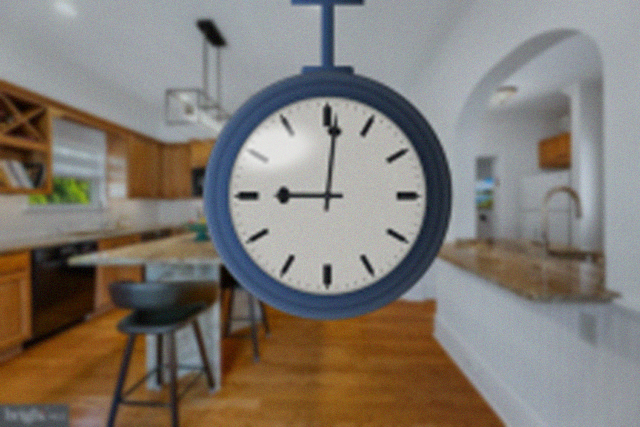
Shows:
{"hour": 9, "minute": 1}
